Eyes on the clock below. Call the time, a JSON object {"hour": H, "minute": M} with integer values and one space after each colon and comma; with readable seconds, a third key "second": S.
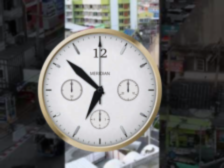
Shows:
{"hour": 6, "minute": 52}
